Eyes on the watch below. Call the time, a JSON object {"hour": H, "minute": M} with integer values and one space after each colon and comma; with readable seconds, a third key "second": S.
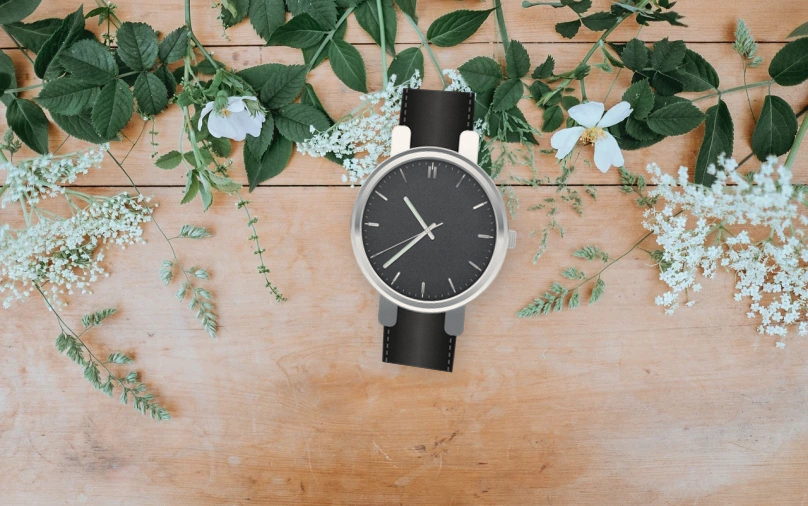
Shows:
{"hour": 10, "minute": 37, "second": 40}
